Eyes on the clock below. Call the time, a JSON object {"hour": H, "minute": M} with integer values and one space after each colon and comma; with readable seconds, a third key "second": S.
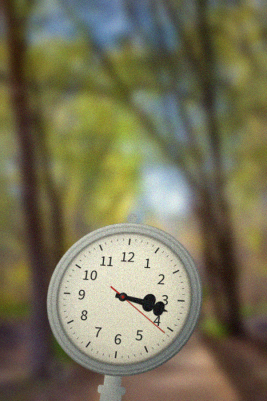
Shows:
{"hour": 3, "minute": 17, "second": 21}
